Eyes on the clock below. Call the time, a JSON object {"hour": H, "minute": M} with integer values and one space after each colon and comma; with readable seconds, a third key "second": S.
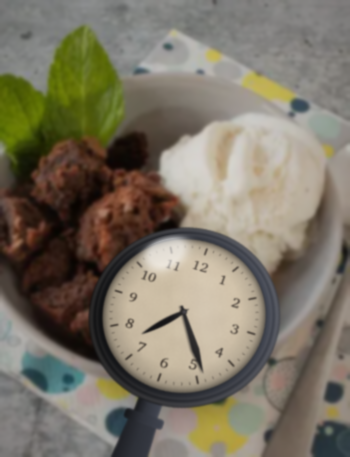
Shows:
{"hour": 7, "minute": 24}
